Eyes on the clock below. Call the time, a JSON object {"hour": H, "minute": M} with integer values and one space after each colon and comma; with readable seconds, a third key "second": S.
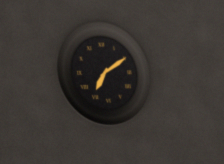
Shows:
{"hour": 7, "minute": 10}
